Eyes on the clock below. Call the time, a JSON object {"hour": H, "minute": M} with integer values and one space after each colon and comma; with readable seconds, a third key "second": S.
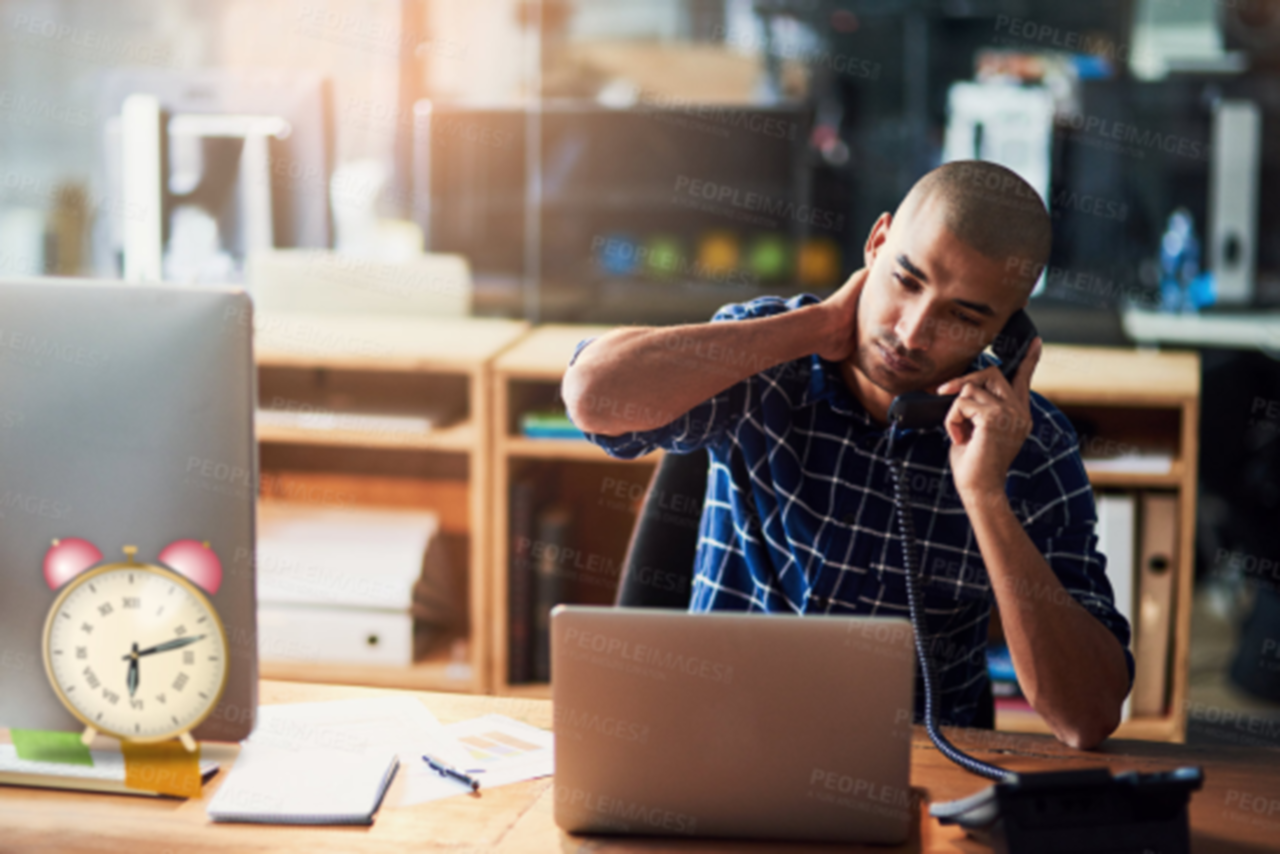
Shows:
{"hour": 6, "minute": 12}
